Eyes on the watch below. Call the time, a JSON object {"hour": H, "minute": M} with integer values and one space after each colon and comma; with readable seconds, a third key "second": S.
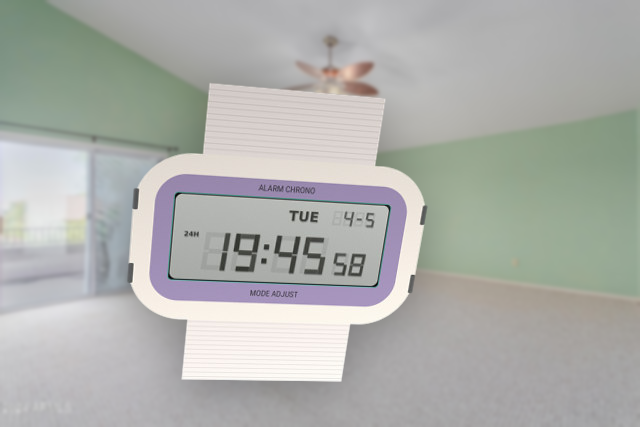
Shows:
{"hour": 19, "minute": 45, "second": 58}
